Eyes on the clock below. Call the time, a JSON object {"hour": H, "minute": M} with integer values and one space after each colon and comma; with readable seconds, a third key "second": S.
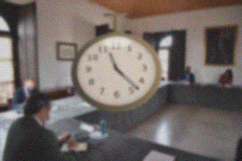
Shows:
{"hour": 11, "minute": 23}
